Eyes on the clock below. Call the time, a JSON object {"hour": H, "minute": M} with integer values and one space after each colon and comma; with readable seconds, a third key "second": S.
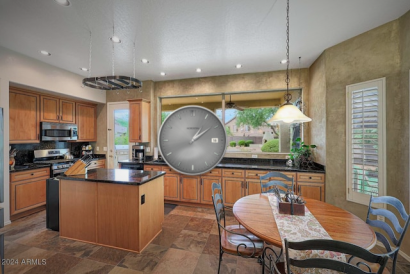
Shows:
{"hour": 1, "minute": 9}
